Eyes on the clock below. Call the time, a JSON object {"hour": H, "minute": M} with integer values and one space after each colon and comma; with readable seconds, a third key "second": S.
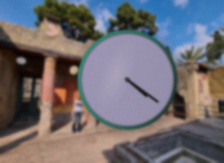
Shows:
{"hour": 4, "minute": 21}
